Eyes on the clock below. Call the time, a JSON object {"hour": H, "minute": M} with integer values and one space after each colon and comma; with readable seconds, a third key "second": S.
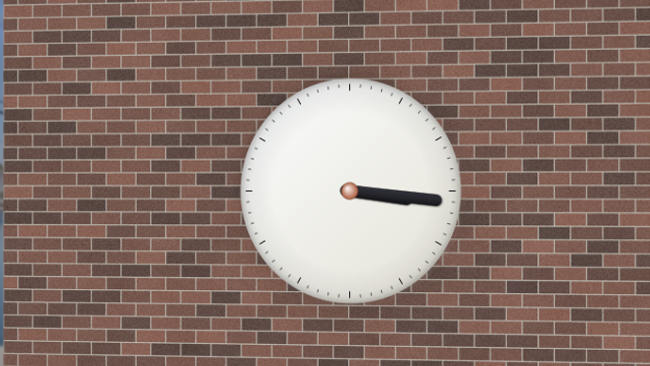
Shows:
{"hour": 3, "minute": 16}
